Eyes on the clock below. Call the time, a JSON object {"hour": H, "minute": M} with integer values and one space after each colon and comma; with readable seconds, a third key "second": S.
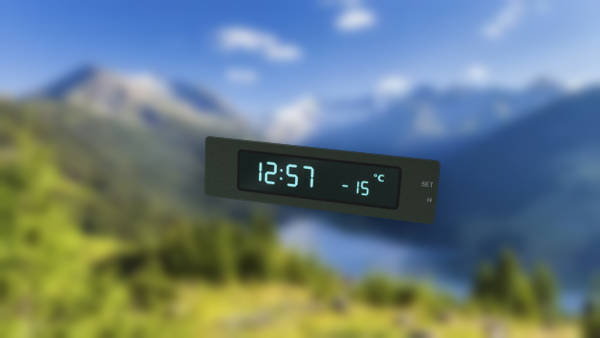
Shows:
{"hour": 12, "minute": 57}
